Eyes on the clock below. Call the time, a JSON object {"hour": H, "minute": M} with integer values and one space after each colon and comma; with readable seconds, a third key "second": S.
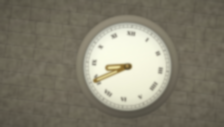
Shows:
{"hour": 8, "minute": 40}
